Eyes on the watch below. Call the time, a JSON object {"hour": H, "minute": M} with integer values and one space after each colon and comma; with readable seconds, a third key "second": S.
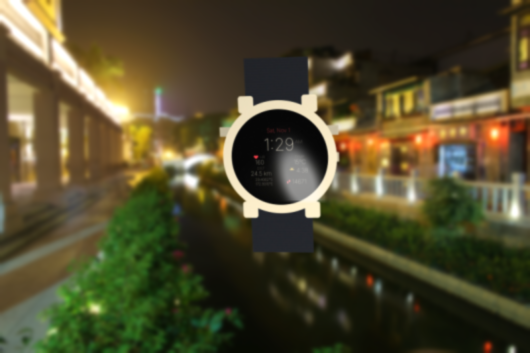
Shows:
{"hour": 1, "minute": 29}
